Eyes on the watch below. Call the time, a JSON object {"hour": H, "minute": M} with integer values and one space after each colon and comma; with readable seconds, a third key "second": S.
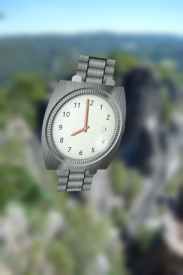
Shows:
{"hour": 7, "minute": 59}
